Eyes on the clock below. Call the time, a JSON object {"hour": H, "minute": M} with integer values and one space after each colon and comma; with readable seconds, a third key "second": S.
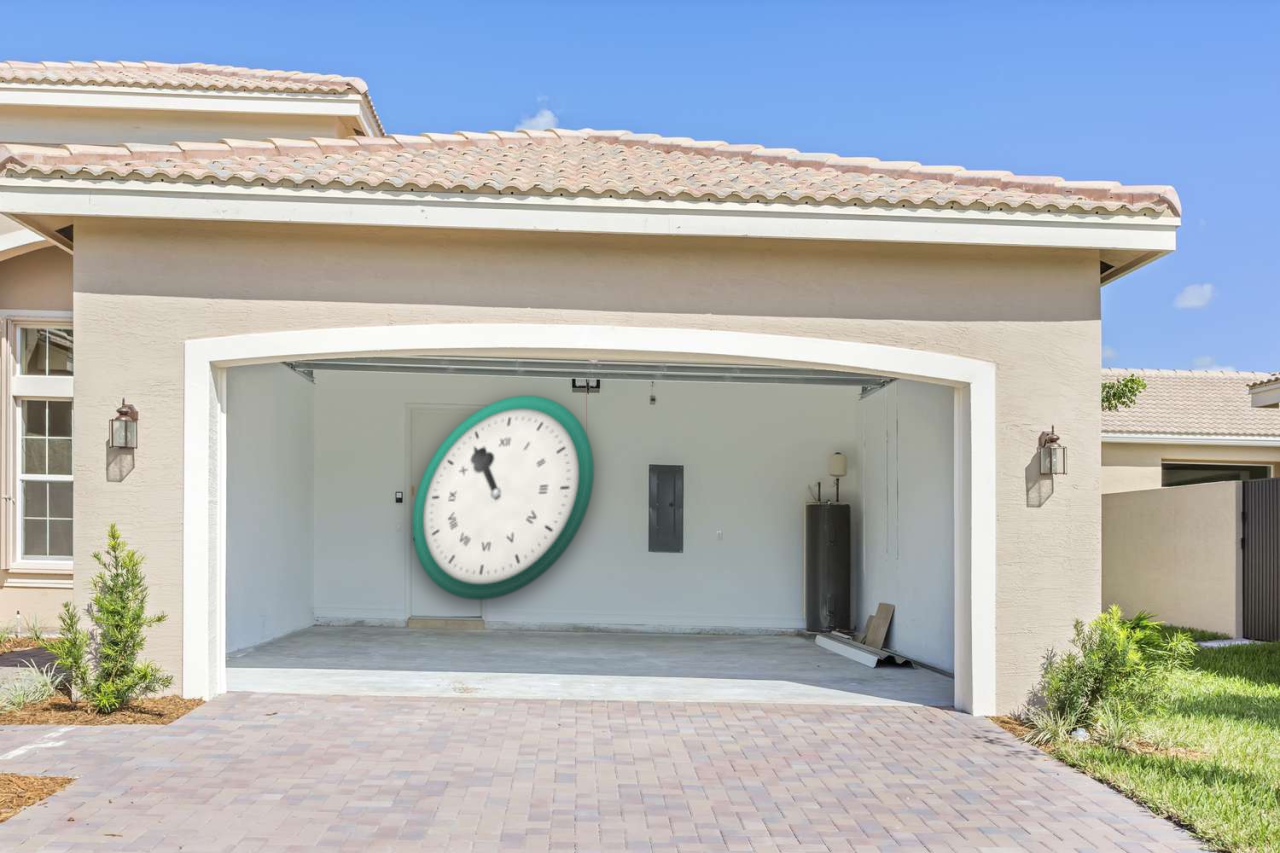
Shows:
{"hour": 10, "minute": 54}
